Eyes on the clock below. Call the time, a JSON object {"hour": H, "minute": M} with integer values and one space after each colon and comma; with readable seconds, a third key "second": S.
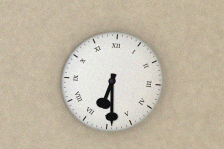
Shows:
{"hour": 6, "minute": 29}
